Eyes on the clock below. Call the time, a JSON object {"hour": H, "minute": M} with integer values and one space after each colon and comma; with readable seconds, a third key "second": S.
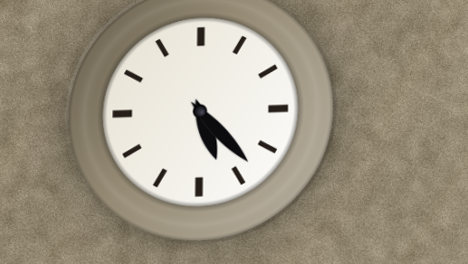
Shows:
{"hour": 5, "minute": 23}
